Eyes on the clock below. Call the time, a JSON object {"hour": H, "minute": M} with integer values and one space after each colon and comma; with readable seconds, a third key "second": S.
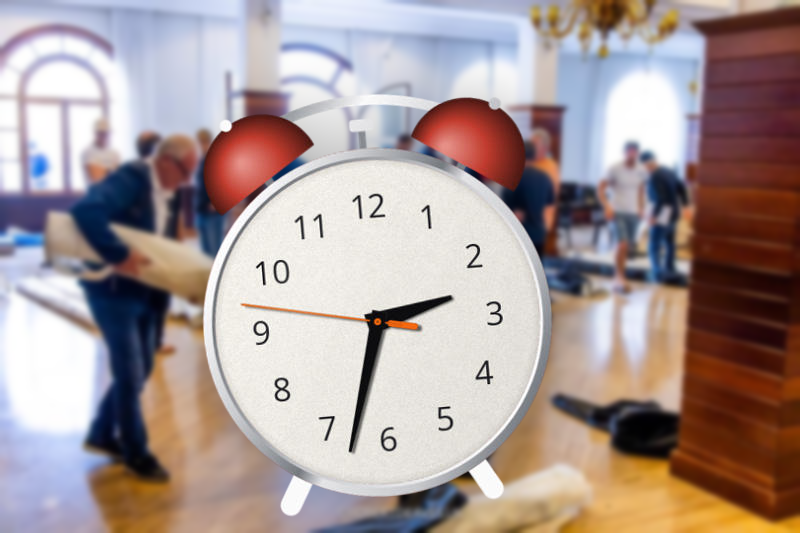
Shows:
{"hour": 2, "minute": 32, "second": 47}
